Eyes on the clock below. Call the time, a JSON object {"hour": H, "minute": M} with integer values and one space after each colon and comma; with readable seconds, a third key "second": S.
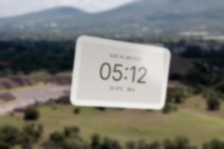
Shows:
{"hour": 5, "minute": 12}
